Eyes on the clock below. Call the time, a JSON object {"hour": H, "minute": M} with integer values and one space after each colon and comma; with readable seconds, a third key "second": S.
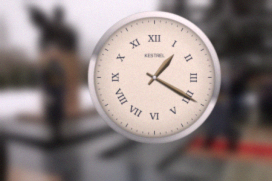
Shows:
{"hour": 1, "minute": 20}
